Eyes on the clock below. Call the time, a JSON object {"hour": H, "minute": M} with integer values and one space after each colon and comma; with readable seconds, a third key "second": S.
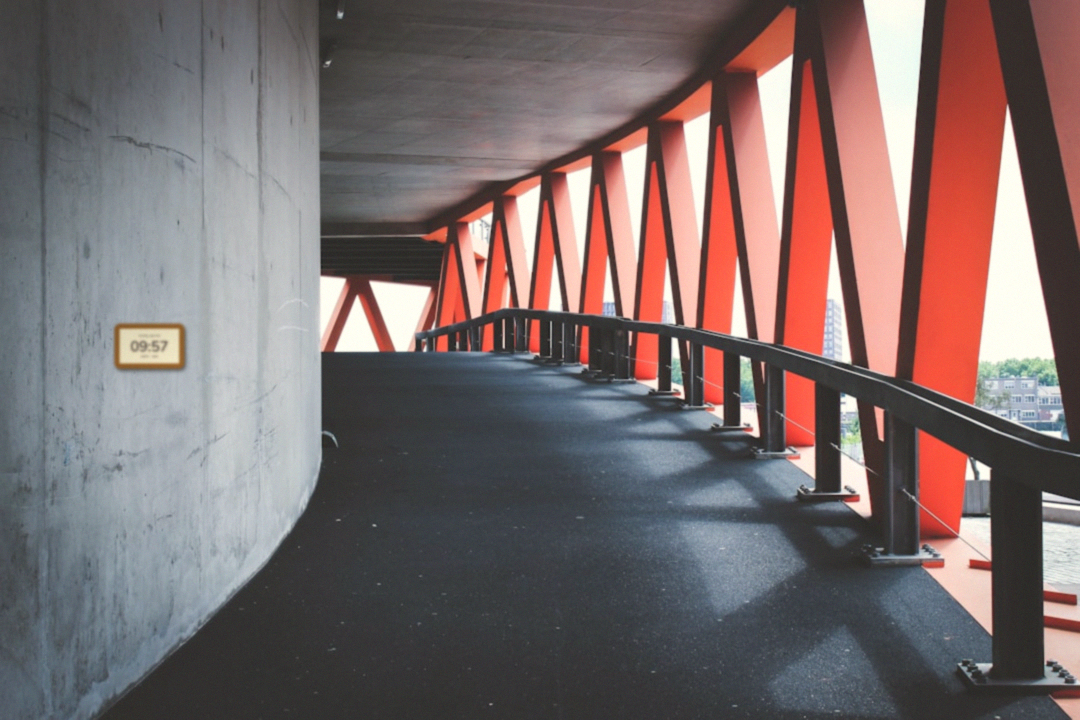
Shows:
{"hour": 9, "minute": 57}
